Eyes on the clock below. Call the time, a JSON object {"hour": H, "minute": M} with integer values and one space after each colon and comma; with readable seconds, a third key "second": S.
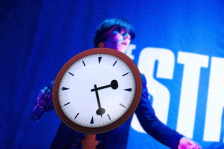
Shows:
{"hour": 2, "minute": 27}
